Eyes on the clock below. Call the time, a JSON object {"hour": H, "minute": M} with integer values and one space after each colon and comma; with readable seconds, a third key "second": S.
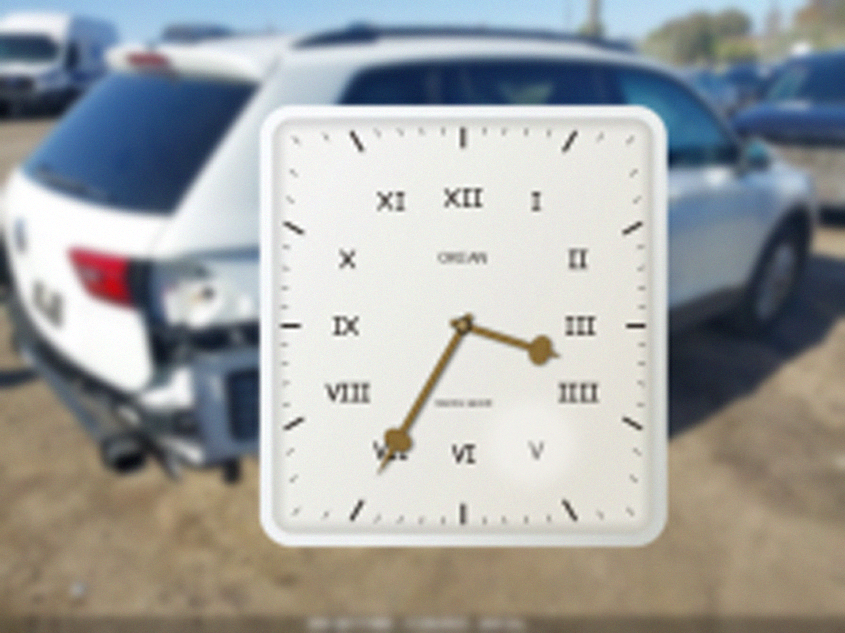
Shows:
{"hour": 3, "minute": 35}
